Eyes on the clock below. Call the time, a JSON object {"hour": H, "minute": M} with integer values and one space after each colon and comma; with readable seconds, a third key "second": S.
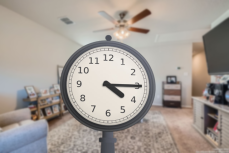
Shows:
{"hour": 4, "minute": 15}
